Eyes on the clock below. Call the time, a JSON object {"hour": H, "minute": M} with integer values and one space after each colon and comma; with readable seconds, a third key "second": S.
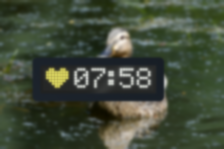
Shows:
{"hour": 7, "minute": 58}
